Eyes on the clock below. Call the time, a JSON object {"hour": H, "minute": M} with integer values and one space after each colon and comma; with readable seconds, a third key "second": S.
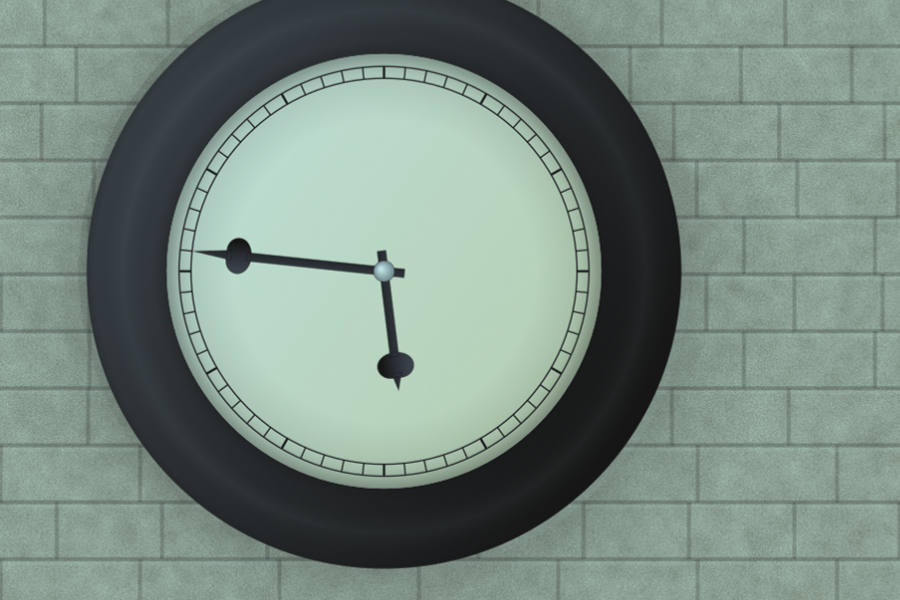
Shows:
{"hour": 5, "minute": 46}
